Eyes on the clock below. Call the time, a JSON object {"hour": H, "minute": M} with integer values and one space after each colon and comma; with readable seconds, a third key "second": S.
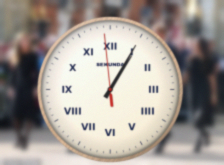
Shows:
{"hour": 1, "minute": 4, "second": 59}
